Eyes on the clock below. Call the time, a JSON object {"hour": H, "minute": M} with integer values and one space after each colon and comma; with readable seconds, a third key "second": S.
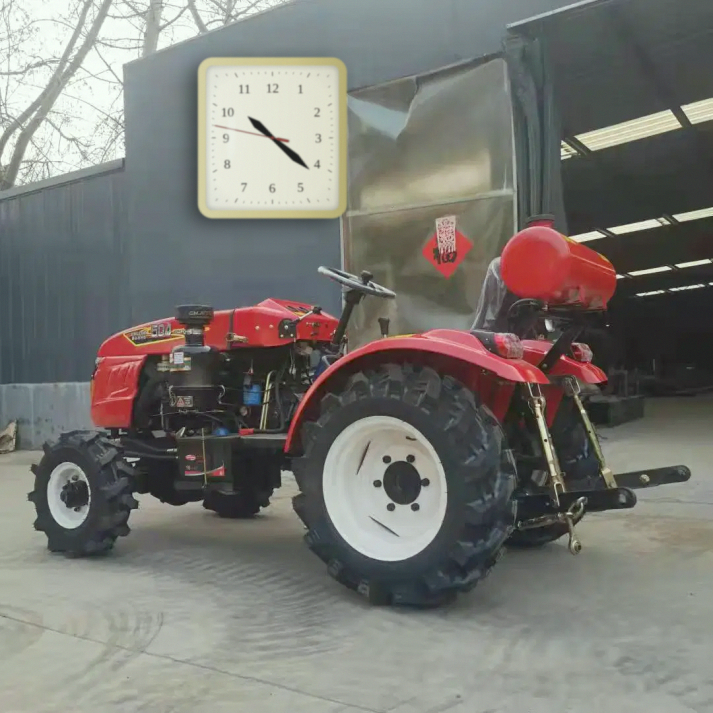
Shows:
{"hour": 10, "minute": 21, "second": 47}
